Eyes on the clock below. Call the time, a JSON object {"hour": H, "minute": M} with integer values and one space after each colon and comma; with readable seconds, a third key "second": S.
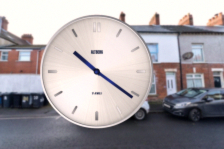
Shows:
{"hour": 10, "minute": 21}
